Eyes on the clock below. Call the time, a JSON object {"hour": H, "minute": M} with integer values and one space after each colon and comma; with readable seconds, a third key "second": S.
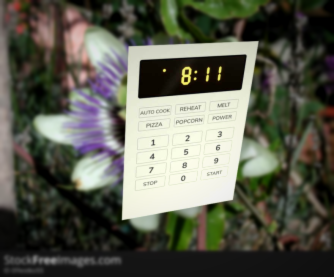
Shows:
{"hour": 8, "minute": 11}
